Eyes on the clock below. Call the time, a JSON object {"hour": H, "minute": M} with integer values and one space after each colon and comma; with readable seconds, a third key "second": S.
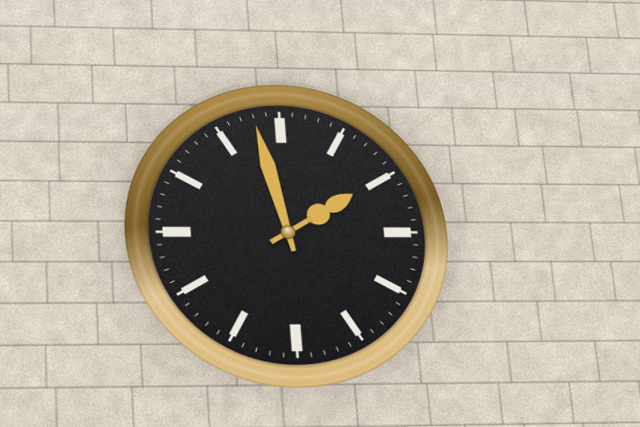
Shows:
{"hour": 1, "minute": 58}
